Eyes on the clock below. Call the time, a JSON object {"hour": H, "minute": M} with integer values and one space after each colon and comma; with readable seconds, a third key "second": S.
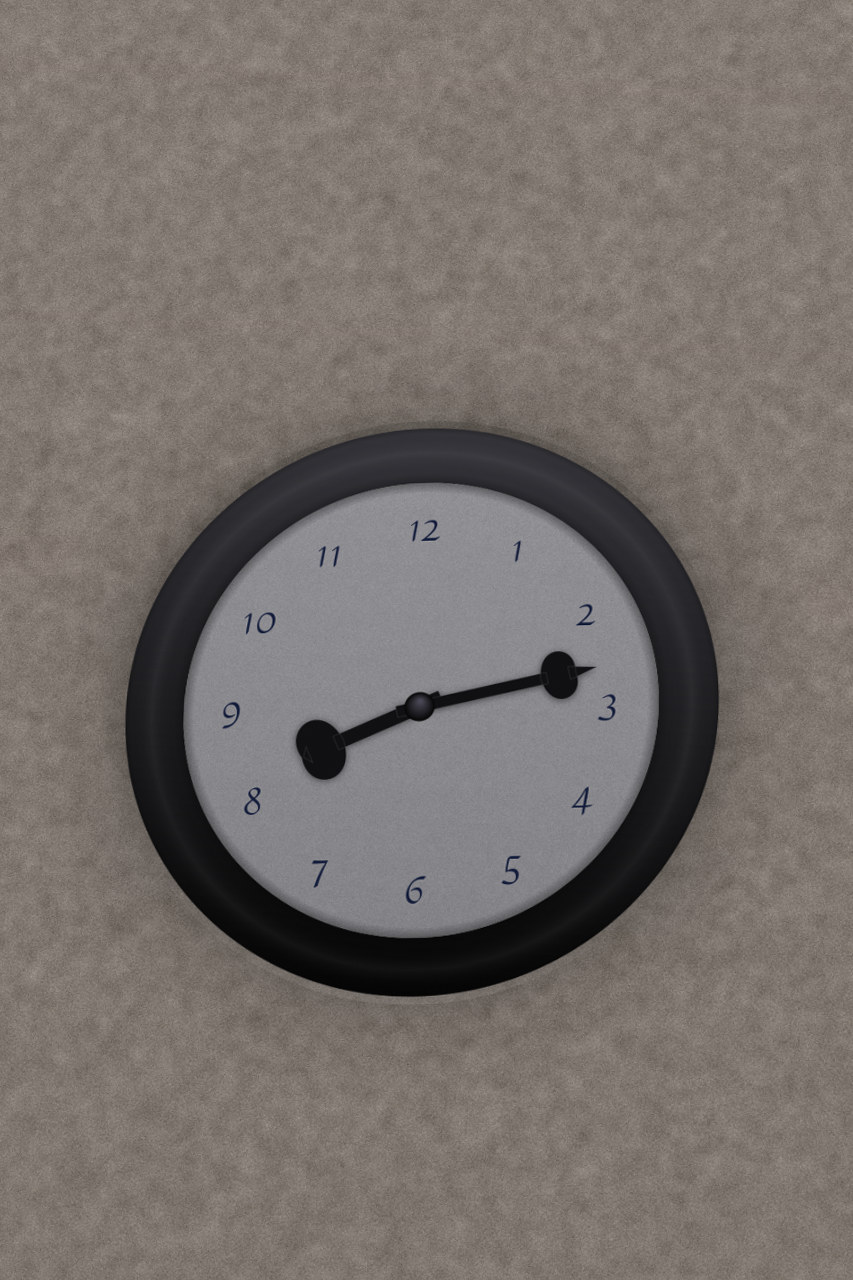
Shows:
{"hour": 8, "minute": 13}
